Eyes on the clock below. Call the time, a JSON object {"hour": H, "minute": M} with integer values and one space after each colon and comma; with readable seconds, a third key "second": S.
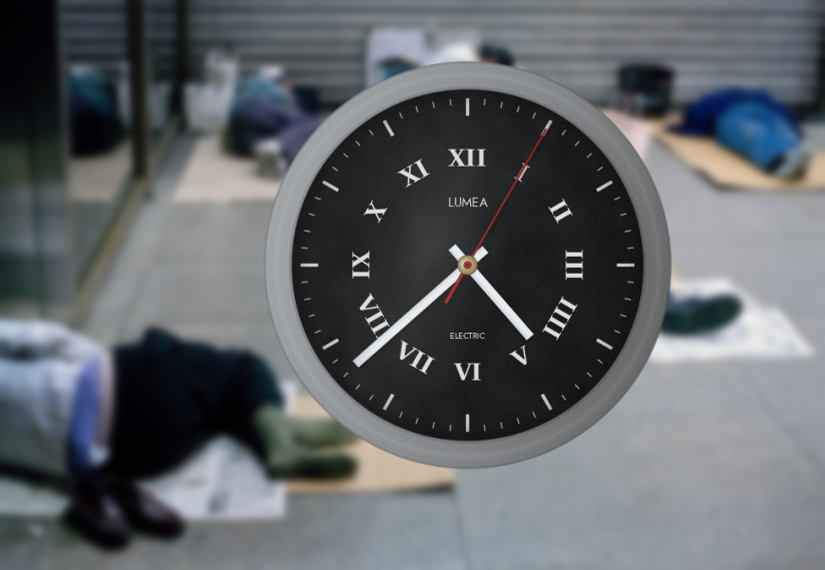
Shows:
{"hour": 4, "minute": 38, "second": 5}
